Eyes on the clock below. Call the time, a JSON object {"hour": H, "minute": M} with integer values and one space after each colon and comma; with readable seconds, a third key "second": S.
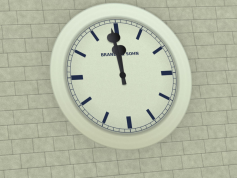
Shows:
{"hour": 11, "minute": 59}
